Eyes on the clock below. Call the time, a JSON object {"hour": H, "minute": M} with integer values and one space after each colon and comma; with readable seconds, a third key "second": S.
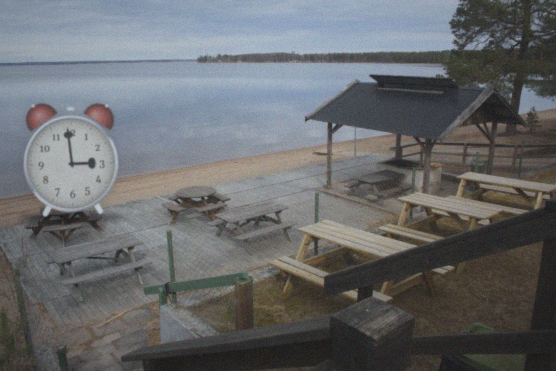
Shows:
{"hour": 2, "minute": 59}
